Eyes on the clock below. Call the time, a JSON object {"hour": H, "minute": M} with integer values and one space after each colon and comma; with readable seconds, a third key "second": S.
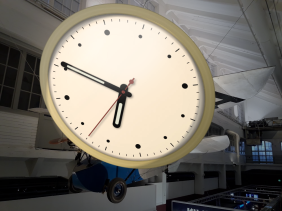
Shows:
{"hour": 6, "minute": 50, "second": 38}
